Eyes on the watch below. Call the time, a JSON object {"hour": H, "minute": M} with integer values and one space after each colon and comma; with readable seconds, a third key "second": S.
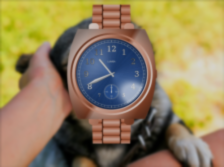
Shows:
{"hour": 10, "minute": 41}
